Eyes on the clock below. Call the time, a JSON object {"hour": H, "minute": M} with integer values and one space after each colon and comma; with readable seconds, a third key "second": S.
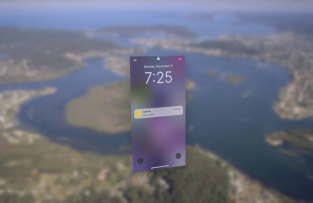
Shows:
{"hour": 7, "minute": 25}
